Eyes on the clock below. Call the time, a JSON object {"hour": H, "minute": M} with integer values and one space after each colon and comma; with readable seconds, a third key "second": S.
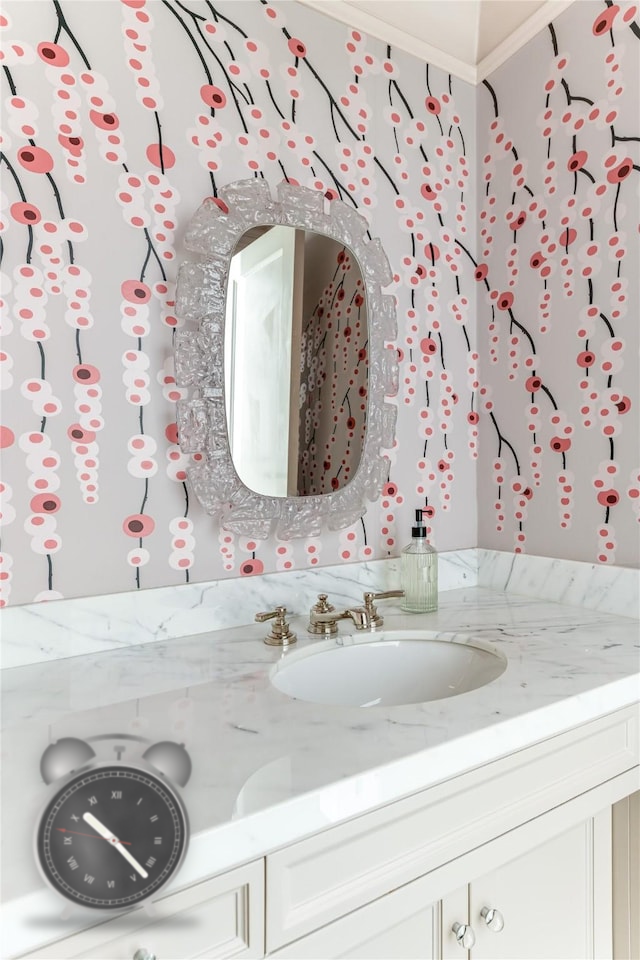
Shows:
{"hour": 10, "minute": 22, "second": 47}
